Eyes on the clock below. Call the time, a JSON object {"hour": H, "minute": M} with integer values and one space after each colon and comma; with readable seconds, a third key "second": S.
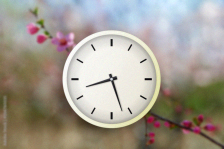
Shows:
{"hour": 8, "minute": 27}
